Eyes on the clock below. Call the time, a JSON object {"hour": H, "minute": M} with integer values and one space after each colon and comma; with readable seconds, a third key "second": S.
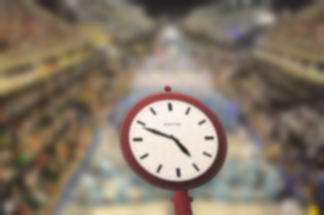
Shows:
{"hour": 4, "minute": 49}
